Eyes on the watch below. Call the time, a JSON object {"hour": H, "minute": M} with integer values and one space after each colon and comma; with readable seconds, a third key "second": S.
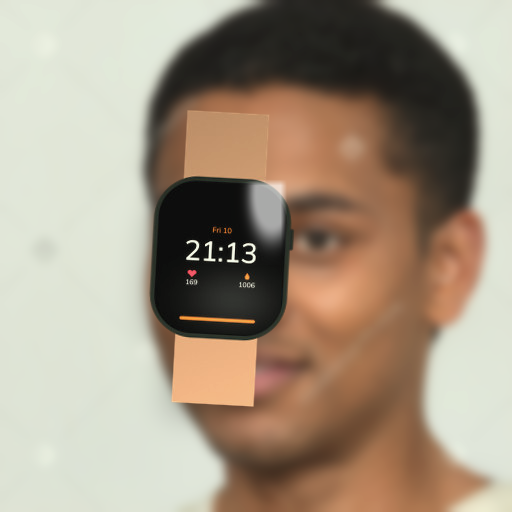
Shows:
{"hour": 21, "minute": 13}
